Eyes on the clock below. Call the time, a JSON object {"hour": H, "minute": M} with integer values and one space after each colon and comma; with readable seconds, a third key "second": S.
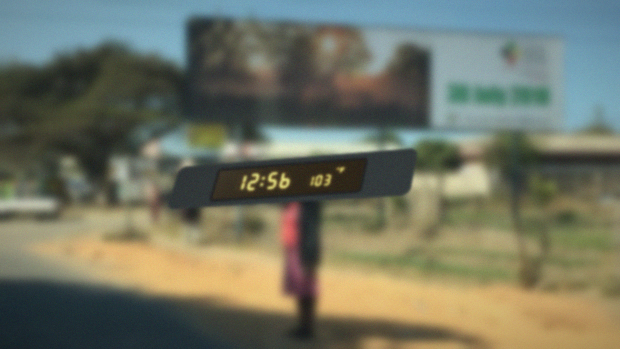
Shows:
{"hour": 12, "minute": 56}
